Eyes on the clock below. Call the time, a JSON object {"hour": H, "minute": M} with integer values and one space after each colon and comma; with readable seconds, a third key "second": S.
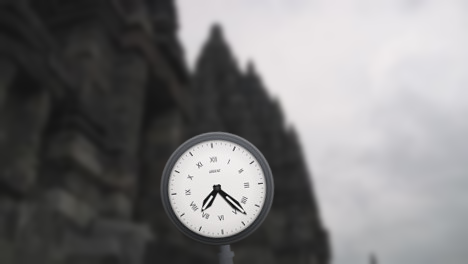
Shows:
{"hour": 7, "minute": 23}
